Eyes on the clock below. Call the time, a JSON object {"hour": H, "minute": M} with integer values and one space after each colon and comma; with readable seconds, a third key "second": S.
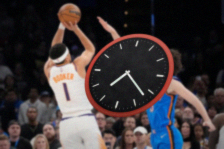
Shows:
{"hour": 7, "minute": 22}
